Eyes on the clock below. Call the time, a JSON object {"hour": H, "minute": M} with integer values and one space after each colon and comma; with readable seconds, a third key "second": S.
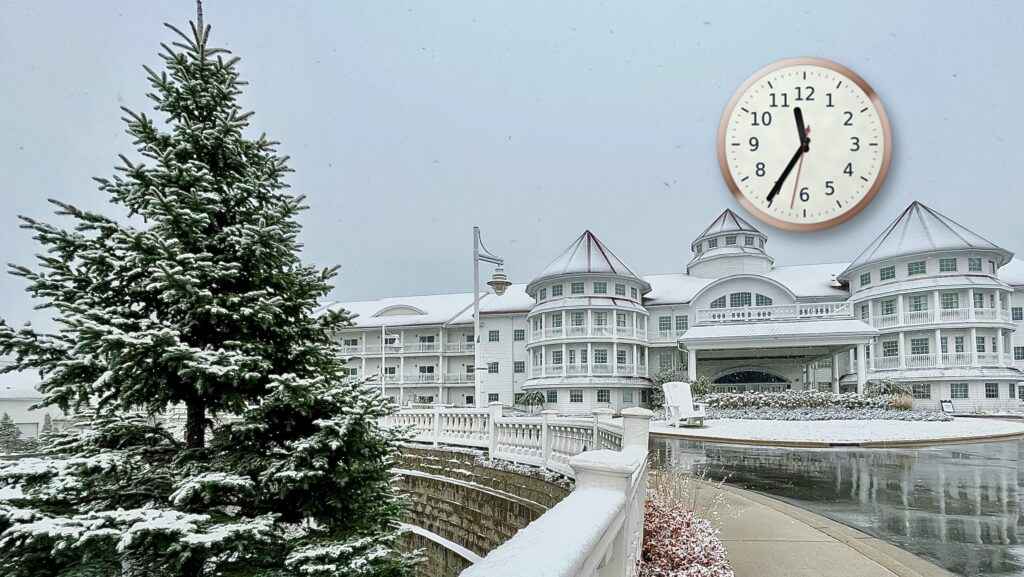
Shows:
{"hour": 11, "minute": 35, "second": 32}
